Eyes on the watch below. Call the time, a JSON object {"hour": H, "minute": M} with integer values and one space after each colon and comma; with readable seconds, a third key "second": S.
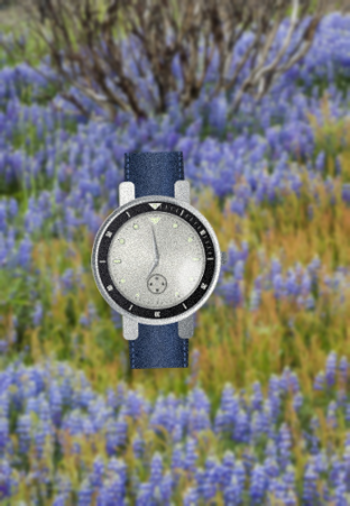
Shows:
{"hour": 6, "minute": 59}
